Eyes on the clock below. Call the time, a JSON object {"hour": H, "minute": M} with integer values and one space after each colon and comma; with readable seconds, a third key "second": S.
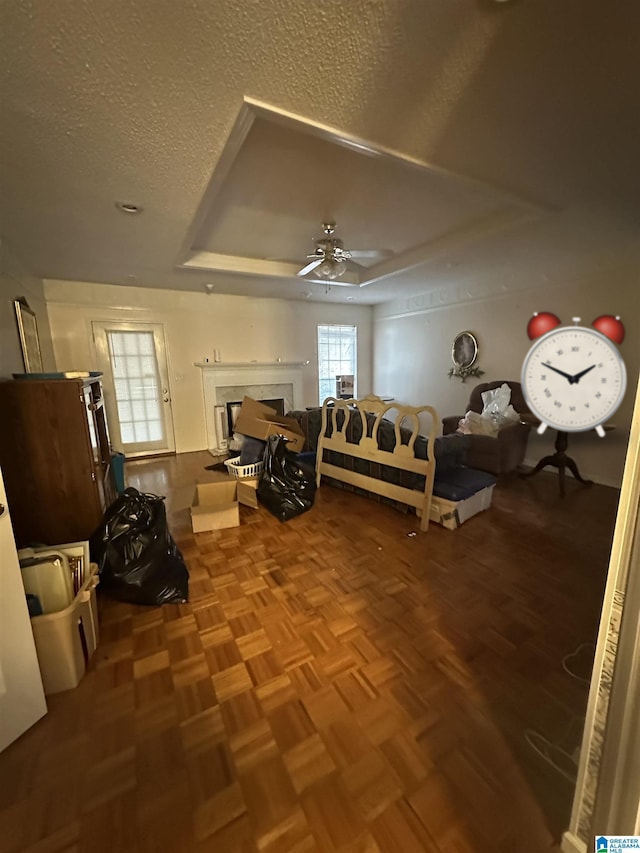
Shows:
{"hour": 1, "minute": 49}
